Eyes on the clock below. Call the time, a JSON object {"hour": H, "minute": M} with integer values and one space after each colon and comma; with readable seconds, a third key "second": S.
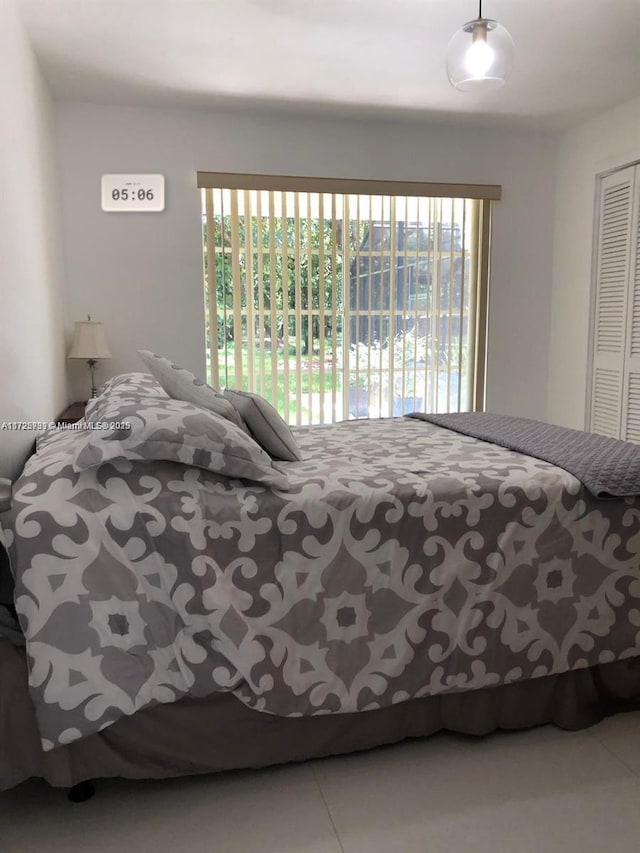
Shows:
{"hour": 5, "minute": 6}
